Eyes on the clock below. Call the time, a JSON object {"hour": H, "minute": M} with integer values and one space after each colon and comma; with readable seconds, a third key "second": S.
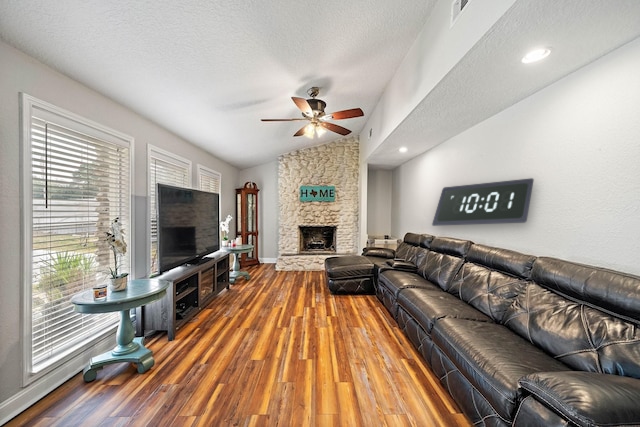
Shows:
{"hour": 10, "minute": 1}
